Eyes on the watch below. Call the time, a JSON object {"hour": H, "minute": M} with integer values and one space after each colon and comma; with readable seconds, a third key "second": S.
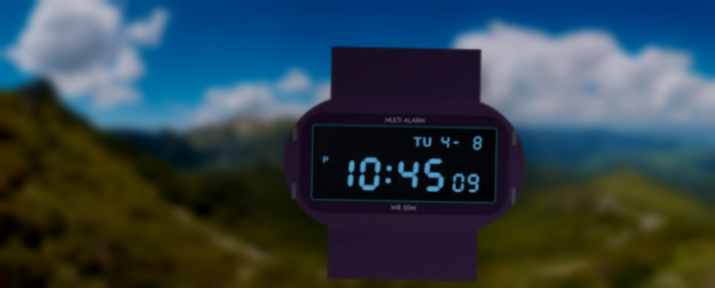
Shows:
{"hour": 10, "minute": 45, "second": 9}
